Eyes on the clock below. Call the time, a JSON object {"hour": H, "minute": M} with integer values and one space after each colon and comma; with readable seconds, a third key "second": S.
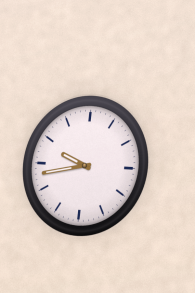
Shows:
{"hour": 9, "minute": 43}
